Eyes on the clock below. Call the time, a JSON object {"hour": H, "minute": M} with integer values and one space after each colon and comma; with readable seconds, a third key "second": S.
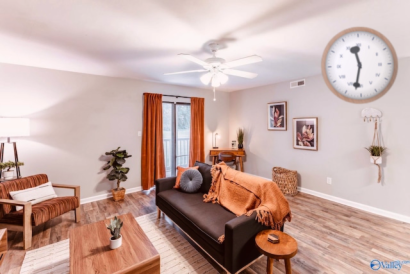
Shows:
{"hour": 11, "minute": 32}
